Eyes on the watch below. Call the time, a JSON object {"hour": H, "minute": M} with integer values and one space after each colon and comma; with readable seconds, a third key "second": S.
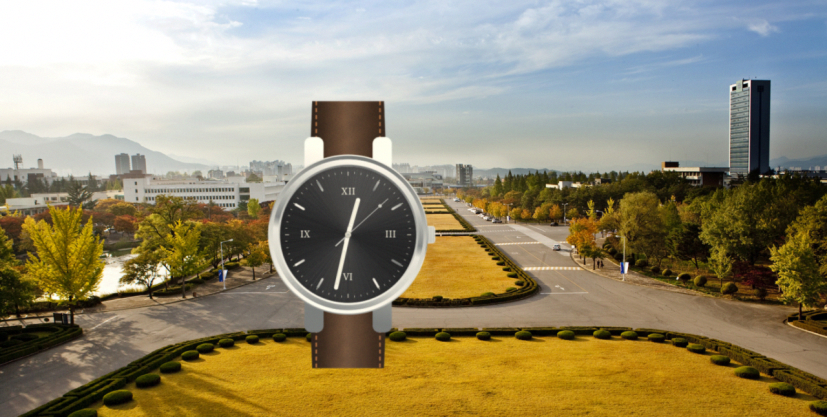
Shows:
{"hour": 12, "minute": 32, "second": 8}
